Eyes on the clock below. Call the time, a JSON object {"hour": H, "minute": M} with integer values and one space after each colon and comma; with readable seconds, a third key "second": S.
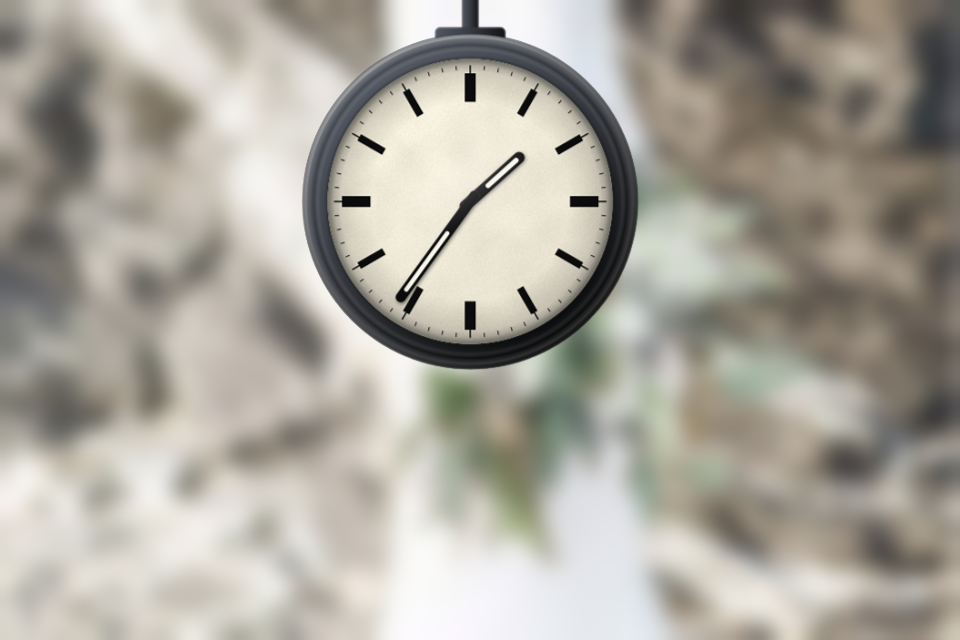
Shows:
{"hour": 1, "minute": 36}
